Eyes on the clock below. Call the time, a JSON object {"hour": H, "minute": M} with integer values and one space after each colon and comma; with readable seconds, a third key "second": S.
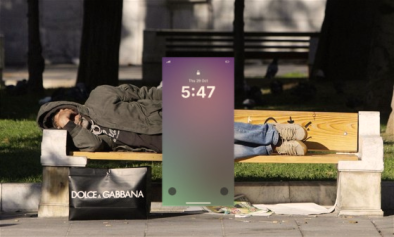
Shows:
{"hour": 5, "minute": 47}
